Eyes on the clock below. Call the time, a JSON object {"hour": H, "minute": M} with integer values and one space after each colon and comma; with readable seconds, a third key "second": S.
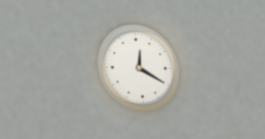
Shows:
{"hour": 12, "minute": 20}
